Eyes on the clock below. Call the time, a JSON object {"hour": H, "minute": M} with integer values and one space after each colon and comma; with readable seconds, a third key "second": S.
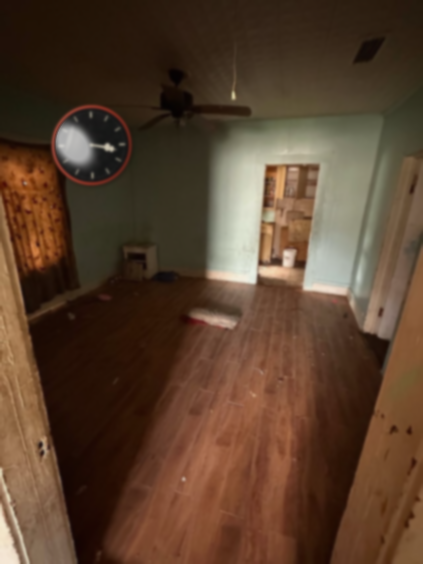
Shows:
{"hour": 3, "minute": 17}
